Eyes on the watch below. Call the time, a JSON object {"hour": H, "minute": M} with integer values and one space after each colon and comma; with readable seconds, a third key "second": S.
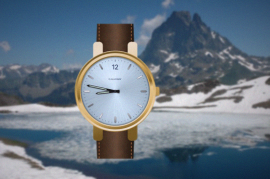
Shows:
{"hour": 8, "minute": 47}
